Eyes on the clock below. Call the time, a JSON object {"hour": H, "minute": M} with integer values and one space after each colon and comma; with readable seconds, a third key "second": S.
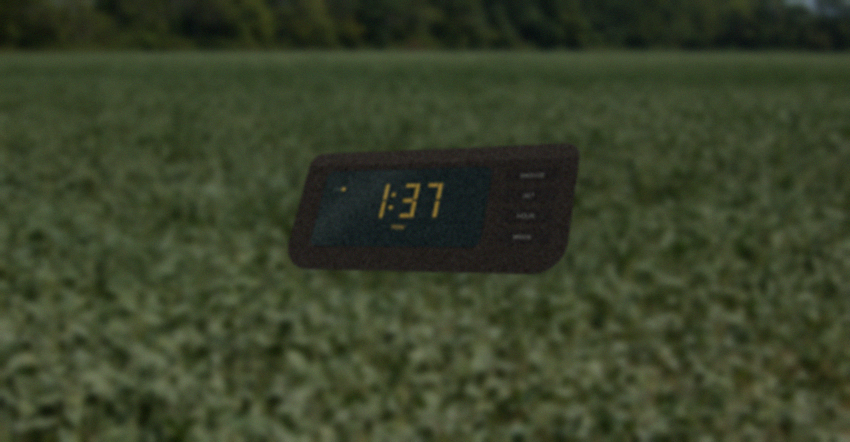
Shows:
{"hour": 1, "minute": 37}
